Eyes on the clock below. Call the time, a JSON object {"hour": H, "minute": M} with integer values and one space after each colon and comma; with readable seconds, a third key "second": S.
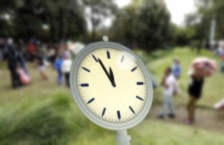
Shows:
{"hour": 11, "minute": 56}
